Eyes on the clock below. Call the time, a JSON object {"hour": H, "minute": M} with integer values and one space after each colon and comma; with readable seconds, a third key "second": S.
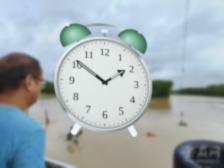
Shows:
{"hour": 1, "minute": 51}
